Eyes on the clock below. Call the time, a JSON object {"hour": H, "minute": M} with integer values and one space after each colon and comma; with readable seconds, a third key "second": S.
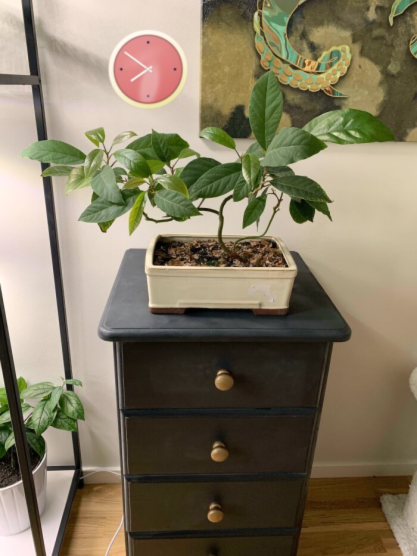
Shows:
{"hour": 7, "minute": 51}
